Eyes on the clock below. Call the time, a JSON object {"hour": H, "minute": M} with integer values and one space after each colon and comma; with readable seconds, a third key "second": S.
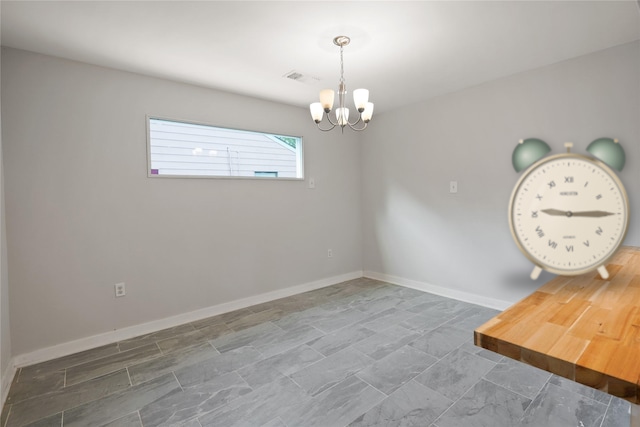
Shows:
{"hour": 9, "minute": 15}
